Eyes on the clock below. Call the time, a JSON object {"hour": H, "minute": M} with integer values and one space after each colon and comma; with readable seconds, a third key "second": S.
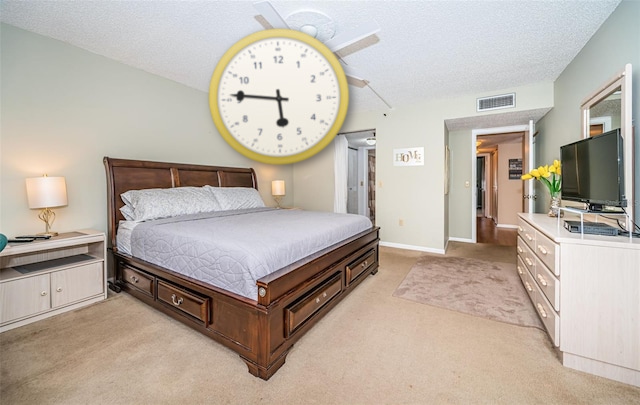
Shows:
{"hour": 5, "minute": 46}
